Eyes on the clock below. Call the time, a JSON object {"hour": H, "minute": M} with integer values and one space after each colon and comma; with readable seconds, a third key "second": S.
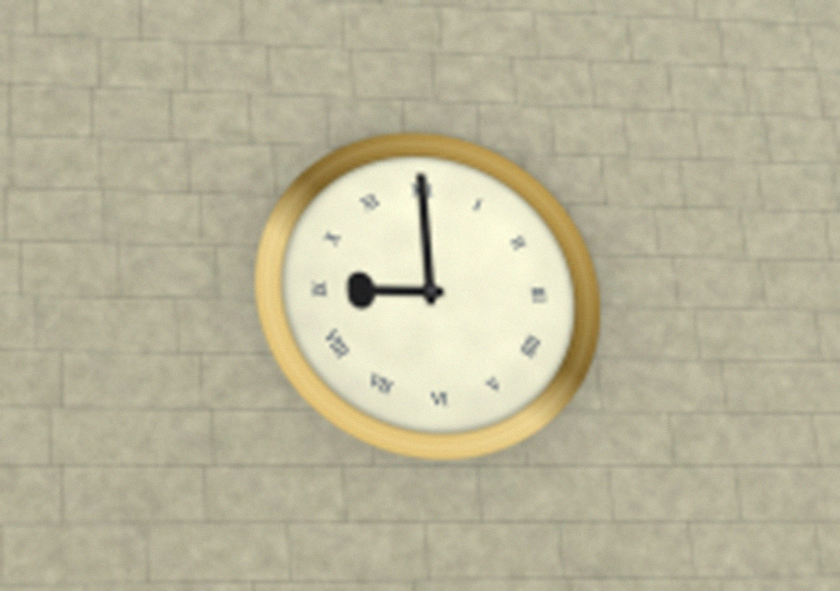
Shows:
{"hour": 9, "minute": 0}
